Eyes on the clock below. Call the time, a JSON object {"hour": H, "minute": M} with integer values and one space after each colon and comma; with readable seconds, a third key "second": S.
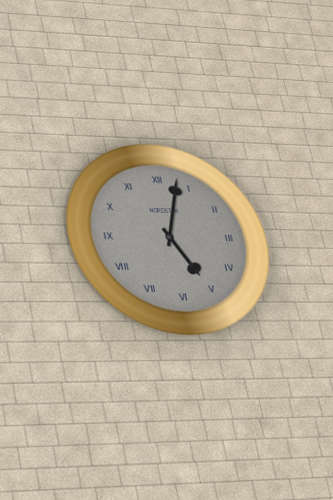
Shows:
{"hour": 5, "minute": 3}
